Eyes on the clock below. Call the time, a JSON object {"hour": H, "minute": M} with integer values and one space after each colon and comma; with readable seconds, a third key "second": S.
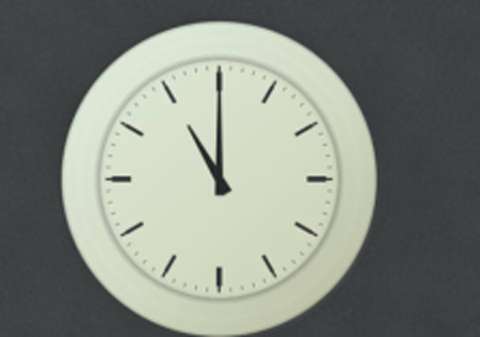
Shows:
{"hour": 11, "minute": 0}
